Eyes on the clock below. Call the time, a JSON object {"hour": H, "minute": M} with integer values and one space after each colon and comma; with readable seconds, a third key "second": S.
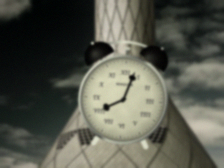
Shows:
{"hour": 8, "minute": 3}
